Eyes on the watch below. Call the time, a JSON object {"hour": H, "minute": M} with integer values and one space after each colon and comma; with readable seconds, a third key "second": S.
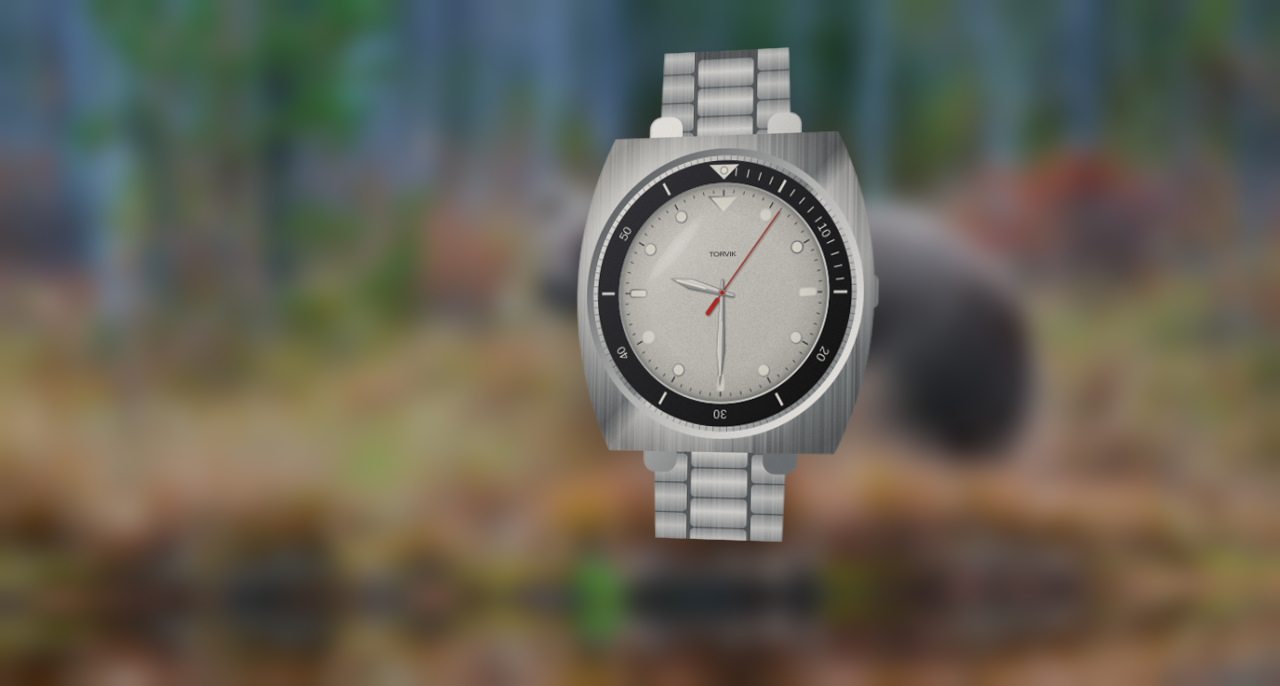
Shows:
{"hour": 9, "minute": 30, "second": 6}
